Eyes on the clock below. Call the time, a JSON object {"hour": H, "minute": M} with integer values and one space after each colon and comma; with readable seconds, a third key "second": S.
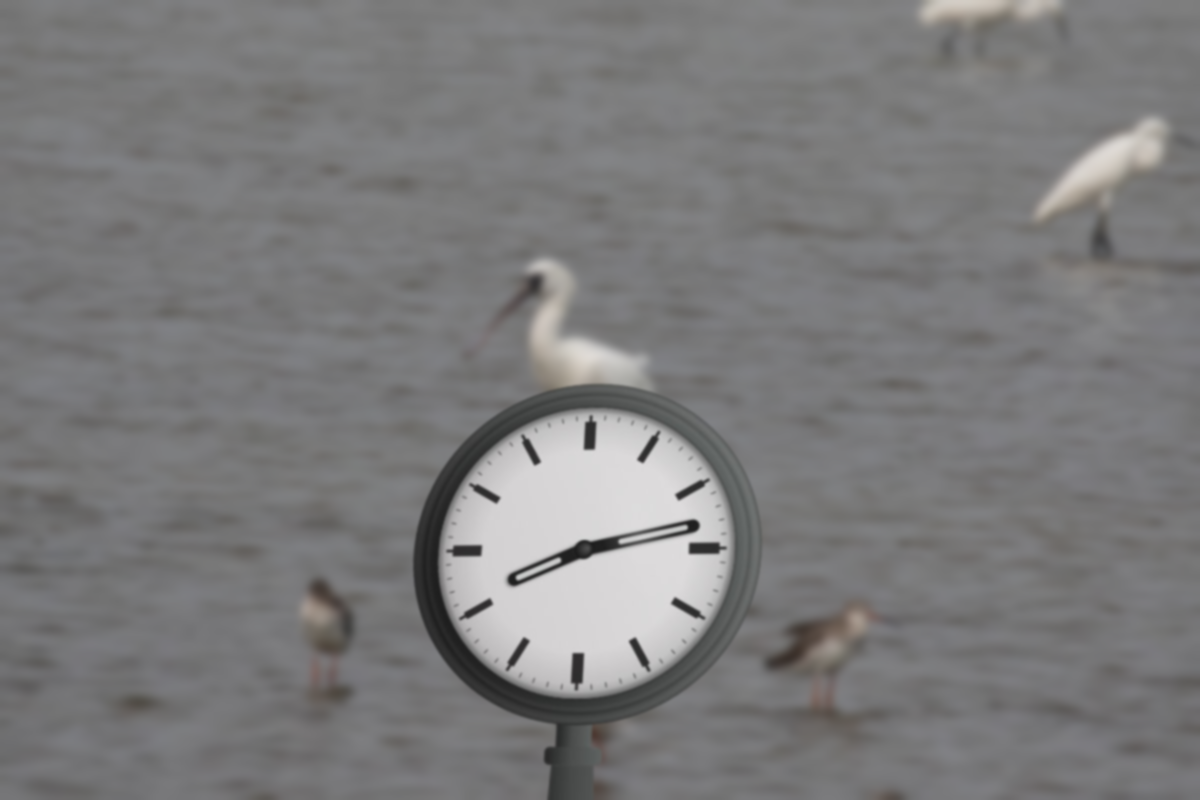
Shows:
{"hour": 8, "minute": 13}
